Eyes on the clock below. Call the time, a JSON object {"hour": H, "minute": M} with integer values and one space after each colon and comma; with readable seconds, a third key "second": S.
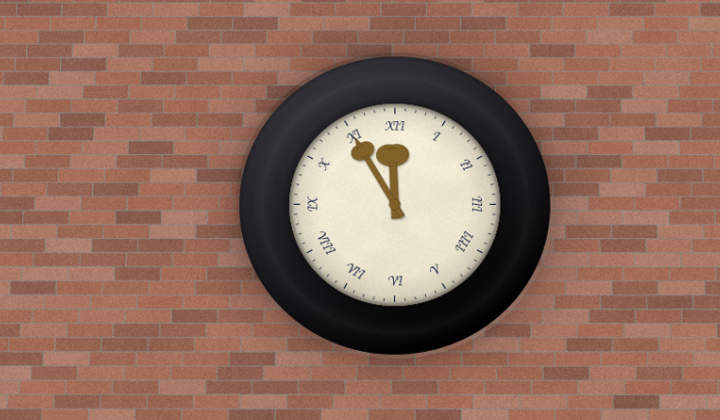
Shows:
{"hour": 11, "minute": 55}
